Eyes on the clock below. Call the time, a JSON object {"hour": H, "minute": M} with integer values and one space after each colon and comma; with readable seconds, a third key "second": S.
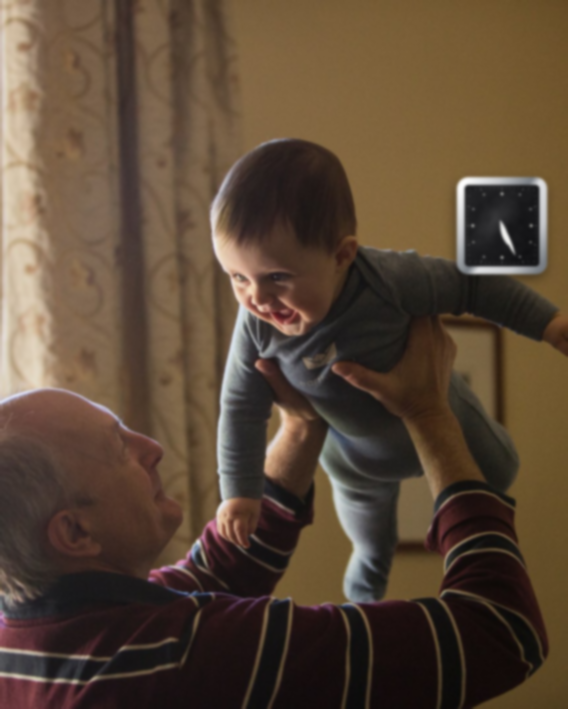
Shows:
{"hour": 5, "minute": 26}
